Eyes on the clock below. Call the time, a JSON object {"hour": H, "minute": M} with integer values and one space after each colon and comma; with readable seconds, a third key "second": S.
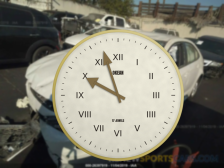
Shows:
{"hour": 9, "minute": 57}
